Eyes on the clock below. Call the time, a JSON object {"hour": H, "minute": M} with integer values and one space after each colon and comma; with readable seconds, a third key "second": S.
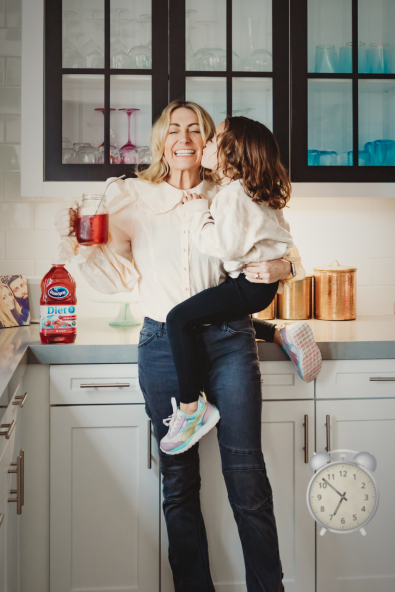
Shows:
{"hour": 6, "minute": 52}
